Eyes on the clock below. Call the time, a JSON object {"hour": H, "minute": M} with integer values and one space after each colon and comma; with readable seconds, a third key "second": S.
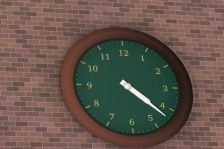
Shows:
{"hour": 4, "minute": 22}
